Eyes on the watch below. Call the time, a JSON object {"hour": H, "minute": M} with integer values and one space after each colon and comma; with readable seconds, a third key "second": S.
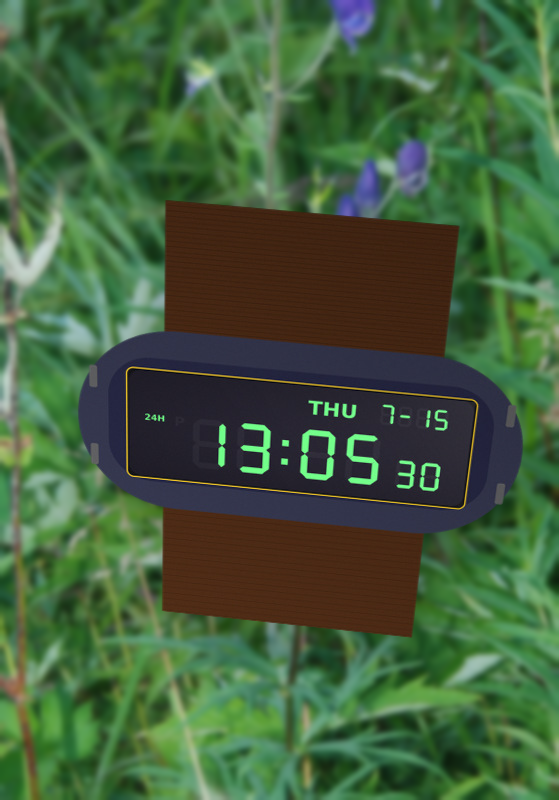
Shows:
{"hour": 13, "minute": 5, "second": 30}
